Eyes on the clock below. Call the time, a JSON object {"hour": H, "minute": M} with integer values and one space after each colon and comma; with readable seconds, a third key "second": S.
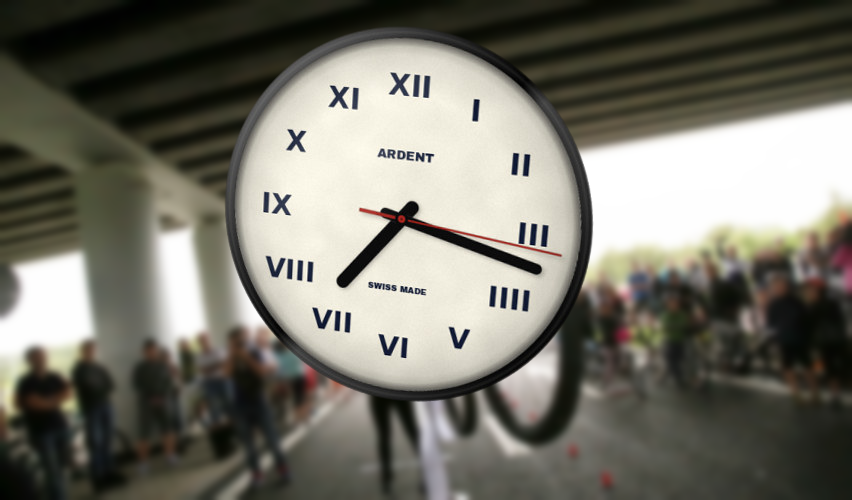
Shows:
{"hour": 7, "minute": 17, "second": 16}
